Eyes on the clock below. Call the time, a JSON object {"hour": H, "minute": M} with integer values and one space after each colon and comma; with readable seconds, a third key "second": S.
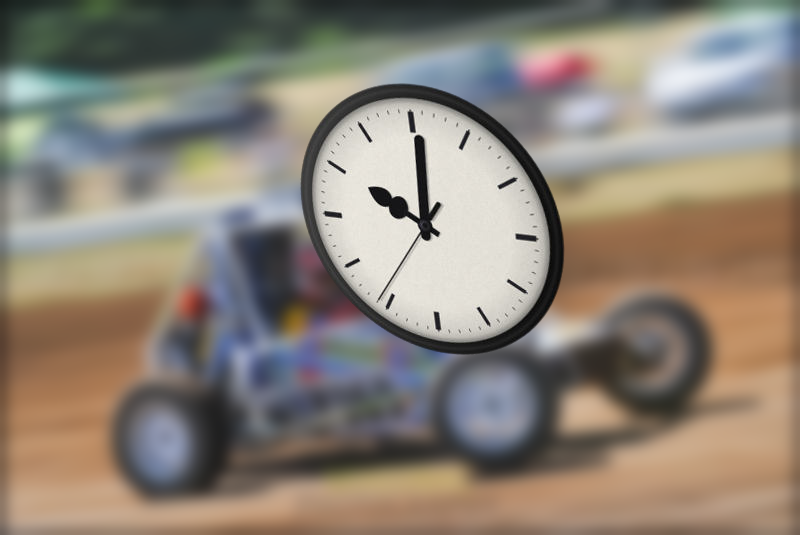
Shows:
{"hour": 10, "minute": 0, "second": 36}
